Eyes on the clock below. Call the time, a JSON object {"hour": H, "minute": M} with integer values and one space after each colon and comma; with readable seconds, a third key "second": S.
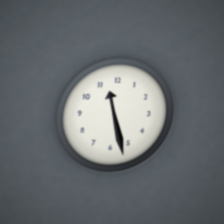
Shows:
{"hour": 11, "minute": 27}
